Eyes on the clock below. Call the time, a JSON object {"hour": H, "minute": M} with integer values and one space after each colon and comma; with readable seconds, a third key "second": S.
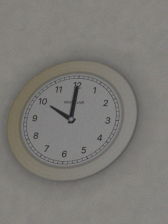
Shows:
{"hour": 10, "minute": 0}
